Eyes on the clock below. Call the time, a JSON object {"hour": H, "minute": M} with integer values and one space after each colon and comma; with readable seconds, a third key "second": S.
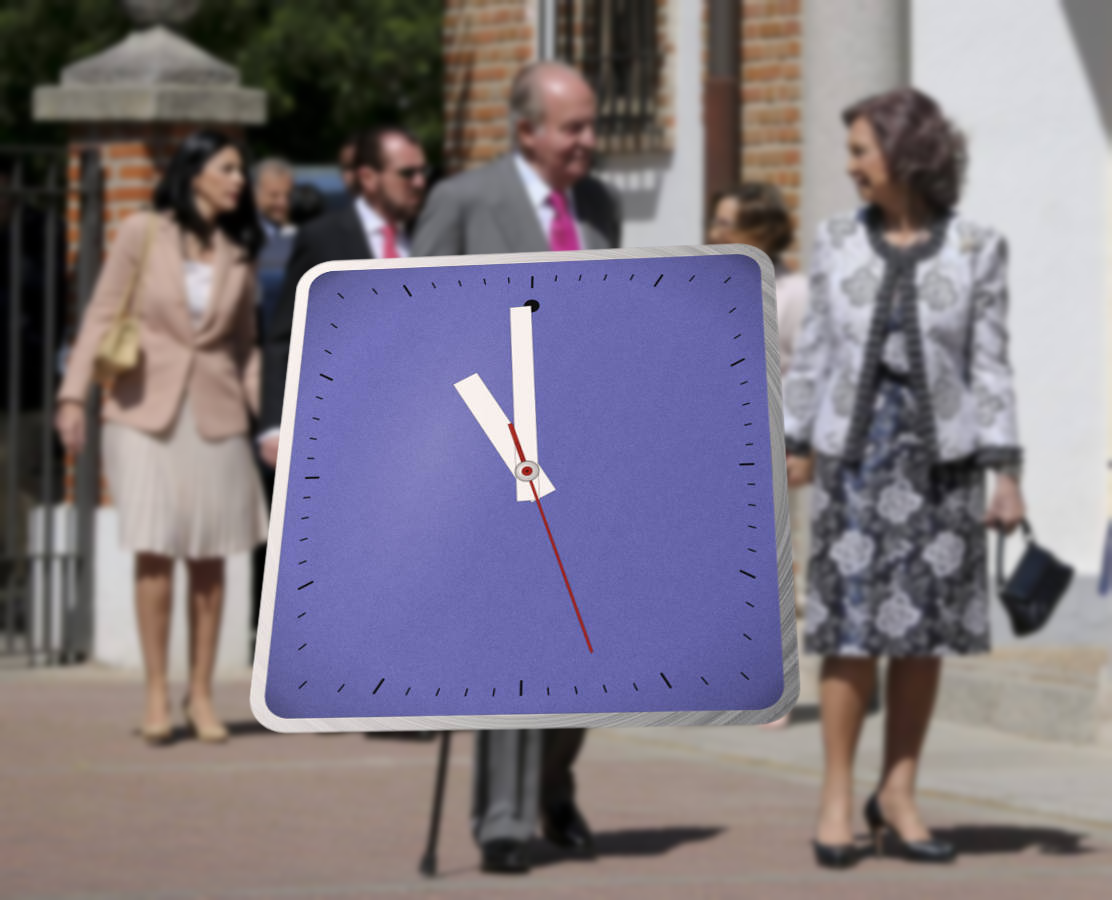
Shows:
{"hour": 10, "minute": 59, "second": 27}
